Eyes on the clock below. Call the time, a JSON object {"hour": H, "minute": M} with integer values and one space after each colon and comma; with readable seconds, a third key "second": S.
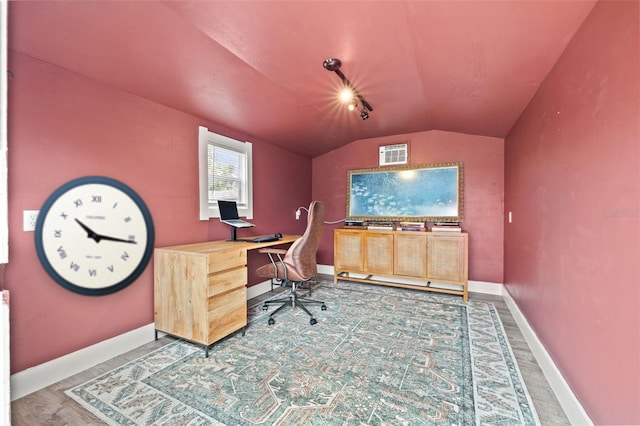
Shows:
{"hour": 10, "minute": 16}
